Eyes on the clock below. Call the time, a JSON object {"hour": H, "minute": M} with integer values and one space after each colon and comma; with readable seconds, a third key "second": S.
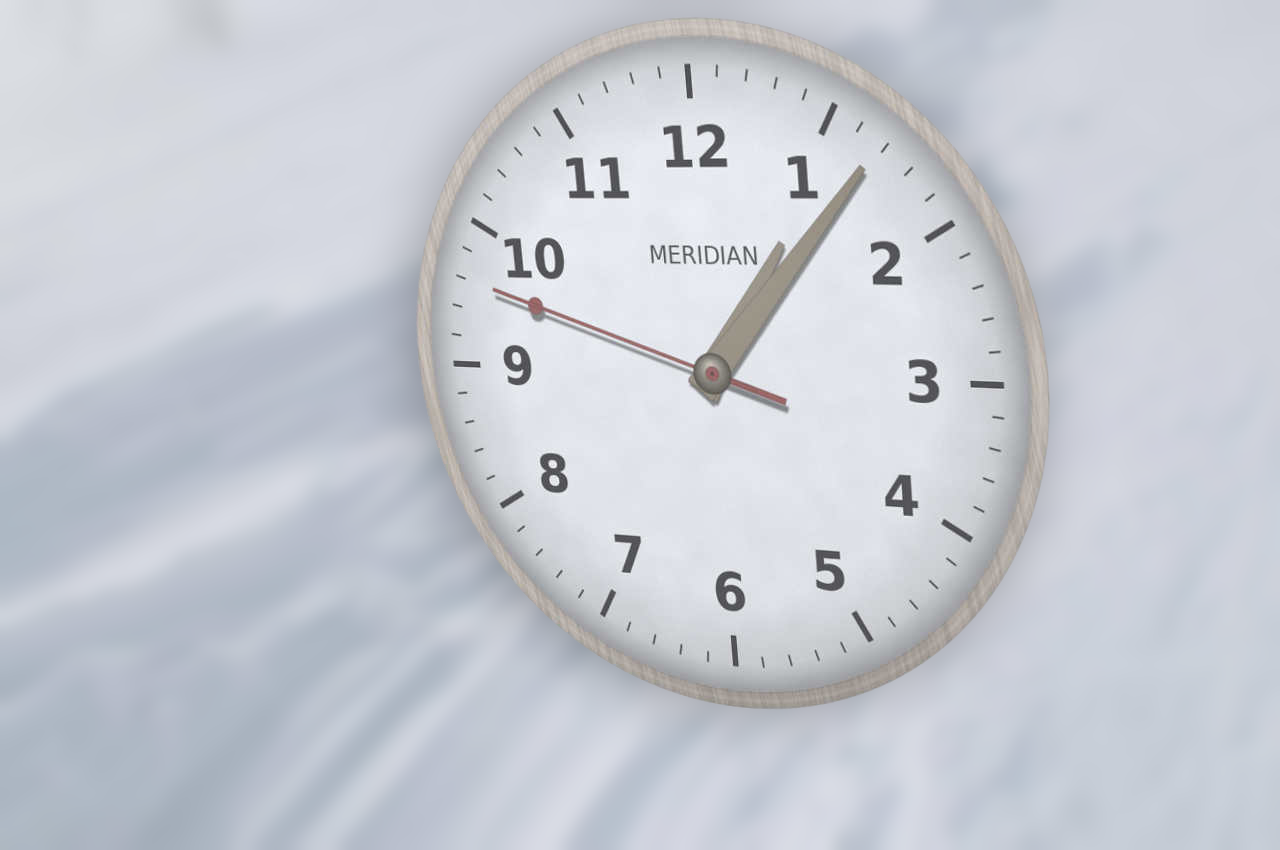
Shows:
{"hour": 1, "minute": 6, "second": 48}
